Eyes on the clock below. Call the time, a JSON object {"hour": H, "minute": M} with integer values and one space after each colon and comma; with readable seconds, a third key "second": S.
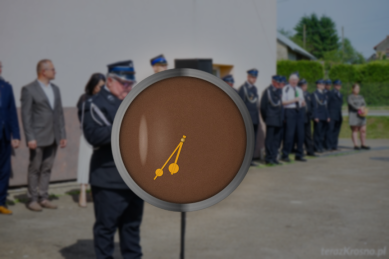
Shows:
{"hour": 6, "minute": 36}
